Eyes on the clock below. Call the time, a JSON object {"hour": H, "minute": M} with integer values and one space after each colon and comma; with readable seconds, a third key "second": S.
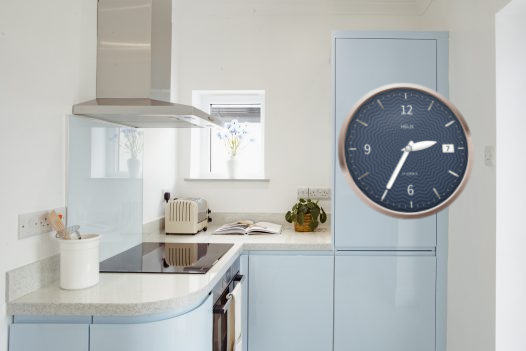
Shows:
{"hour": 2, "minute": 35}
